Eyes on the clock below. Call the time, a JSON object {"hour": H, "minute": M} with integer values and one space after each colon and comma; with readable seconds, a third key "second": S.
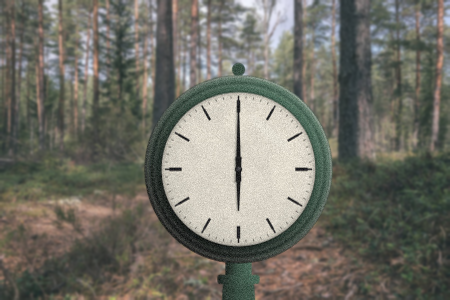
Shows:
{"hour": 6, "minute": 0}
